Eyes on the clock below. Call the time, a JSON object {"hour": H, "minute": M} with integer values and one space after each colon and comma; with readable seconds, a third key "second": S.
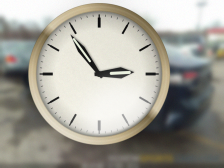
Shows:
{"hour": 2, "minute": 54}
